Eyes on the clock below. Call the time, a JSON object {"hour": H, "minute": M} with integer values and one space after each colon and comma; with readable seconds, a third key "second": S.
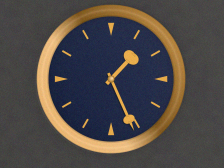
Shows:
{"hour": 1, "minute": 26}
